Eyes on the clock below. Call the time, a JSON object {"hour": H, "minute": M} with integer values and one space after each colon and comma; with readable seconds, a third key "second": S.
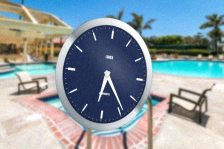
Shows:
{"hour": 6, "minute": 24}
